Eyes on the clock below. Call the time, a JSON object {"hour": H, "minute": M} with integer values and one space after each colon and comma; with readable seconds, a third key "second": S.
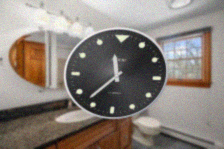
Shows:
{"hour": 11, "minute": 37}
